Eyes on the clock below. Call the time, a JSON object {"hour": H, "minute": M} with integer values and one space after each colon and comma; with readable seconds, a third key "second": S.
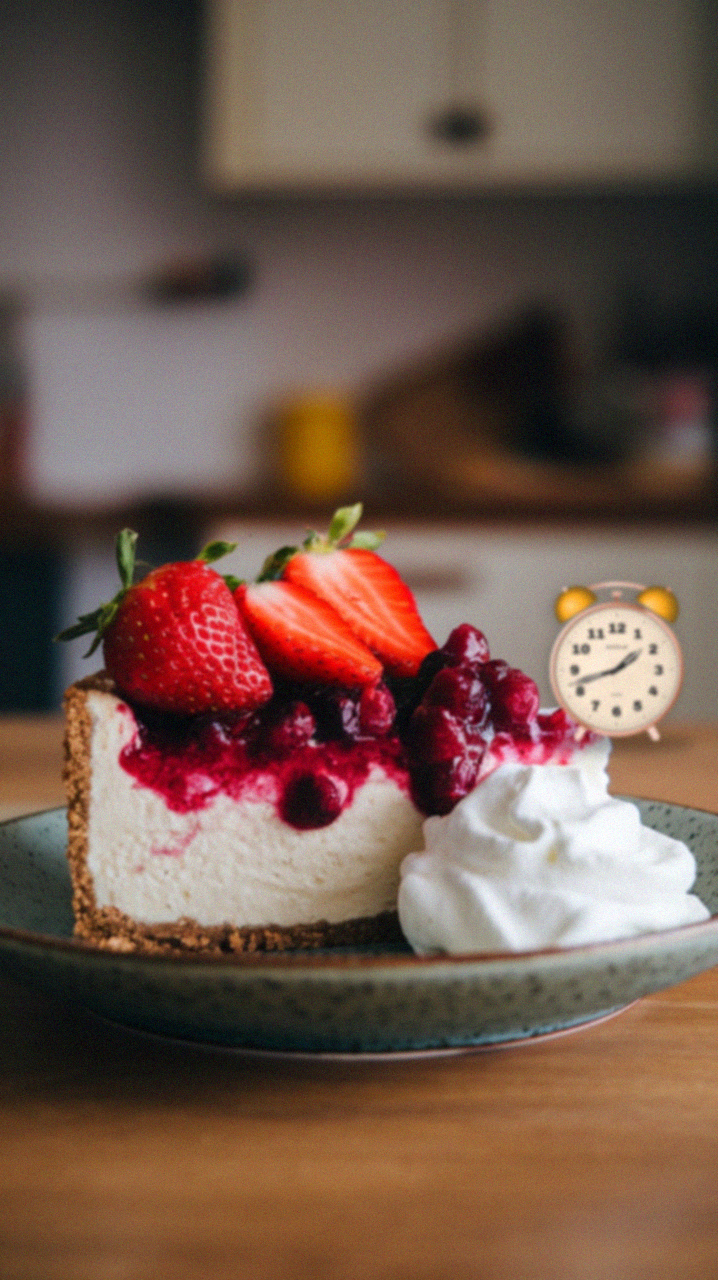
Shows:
{"hour": 1, "minute": 42}
